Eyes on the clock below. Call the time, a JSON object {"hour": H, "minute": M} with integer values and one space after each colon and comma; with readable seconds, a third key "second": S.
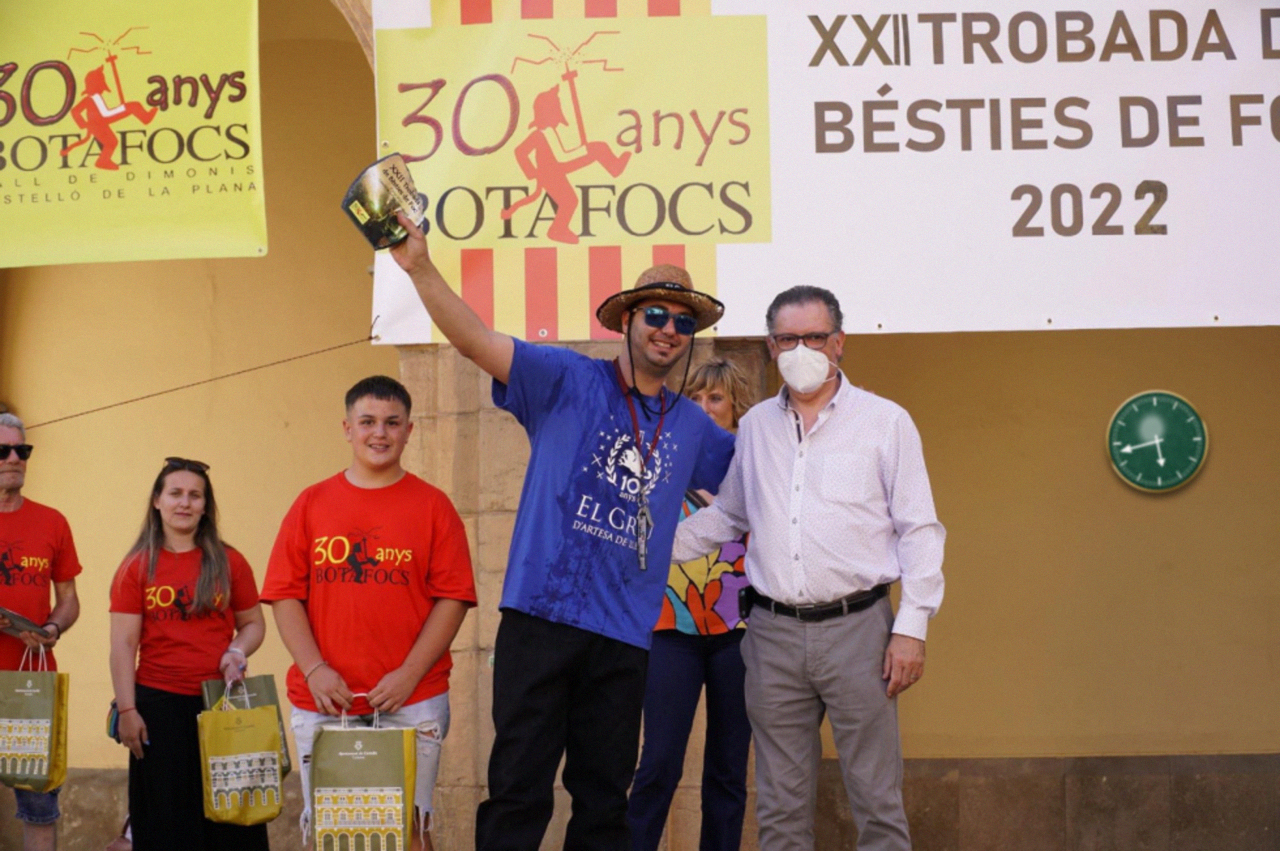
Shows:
{"hour": 5, "minute": 43}
